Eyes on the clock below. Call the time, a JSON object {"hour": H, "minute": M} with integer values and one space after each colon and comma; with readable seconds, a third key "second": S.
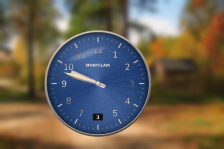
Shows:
{"hour": 9, "minute": 48}
